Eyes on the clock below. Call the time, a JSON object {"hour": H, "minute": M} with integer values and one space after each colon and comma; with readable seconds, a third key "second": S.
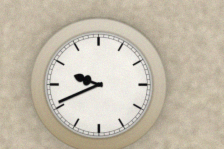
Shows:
{"hour": 9, "minute": 41}
